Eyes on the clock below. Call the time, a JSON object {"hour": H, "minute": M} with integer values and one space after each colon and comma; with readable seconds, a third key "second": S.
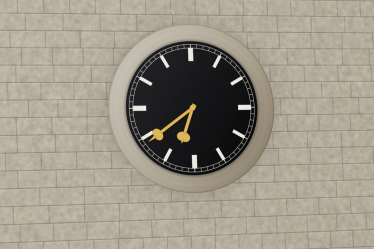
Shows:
{"hour": 6, "minute": 39}
